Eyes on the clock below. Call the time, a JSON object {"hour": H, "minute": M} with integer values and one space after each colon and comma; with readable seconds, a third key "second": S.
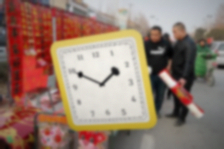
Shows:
{"hour": 1, "minute": 50}
